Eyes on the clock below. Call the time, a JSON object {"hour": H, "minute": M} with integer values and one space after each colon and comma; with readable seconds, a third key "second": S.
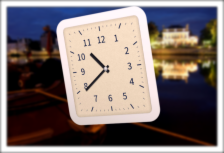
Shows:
{"hour": 10, "minute": 39}
